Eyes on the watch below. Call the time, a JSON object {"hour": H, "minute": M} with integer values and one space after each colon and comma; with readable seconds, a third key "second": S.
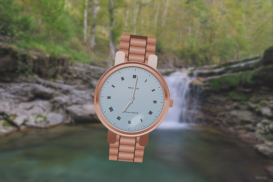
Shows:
{"hour": 7, "minute": 1}
